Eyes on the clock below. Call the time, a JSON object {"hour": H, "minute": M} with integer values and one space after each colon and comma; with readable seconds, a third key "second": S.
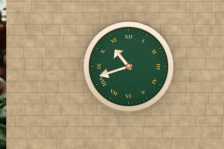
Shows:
{"hour": 10, "minute": 42}
